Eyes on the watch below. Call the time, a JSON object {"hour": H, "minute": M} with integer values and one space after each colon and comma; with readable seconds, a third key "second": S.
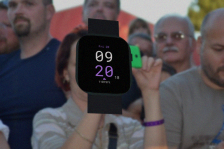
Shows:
{"hour": 9, "minute": 20}
